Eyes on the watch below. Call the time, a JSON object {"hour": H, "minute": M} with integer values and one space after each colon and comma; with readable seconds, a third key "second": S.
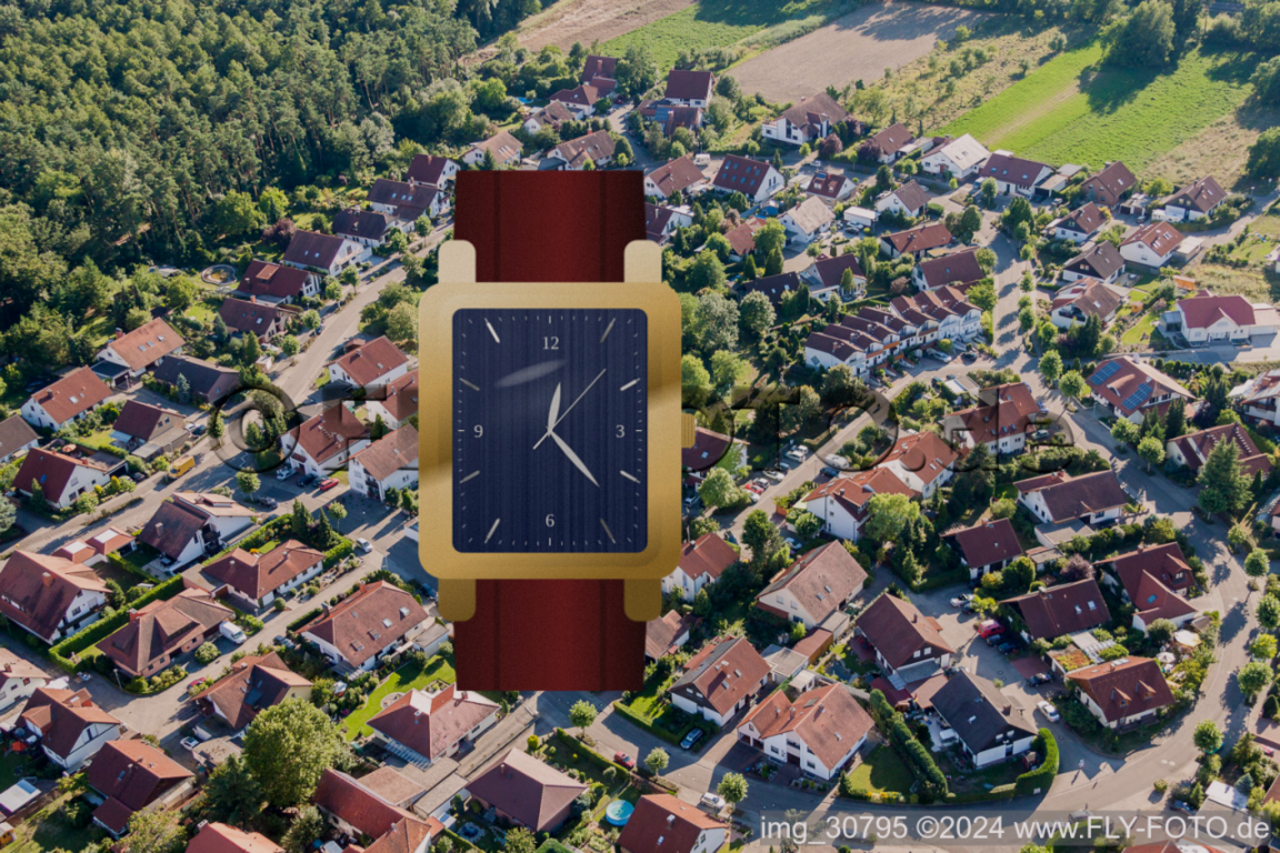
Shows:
{"hour": 12, "minute": 23, "second": 7}
